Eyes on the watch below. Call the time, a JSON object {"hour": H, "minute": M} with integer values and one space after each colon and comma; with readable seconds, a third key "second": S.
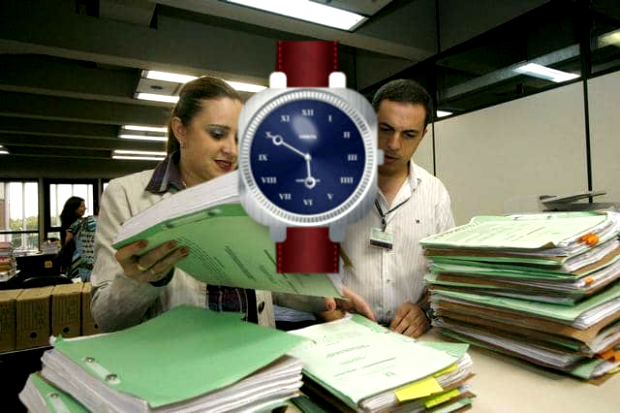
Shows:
{"hour": 5, "minute": 50}
